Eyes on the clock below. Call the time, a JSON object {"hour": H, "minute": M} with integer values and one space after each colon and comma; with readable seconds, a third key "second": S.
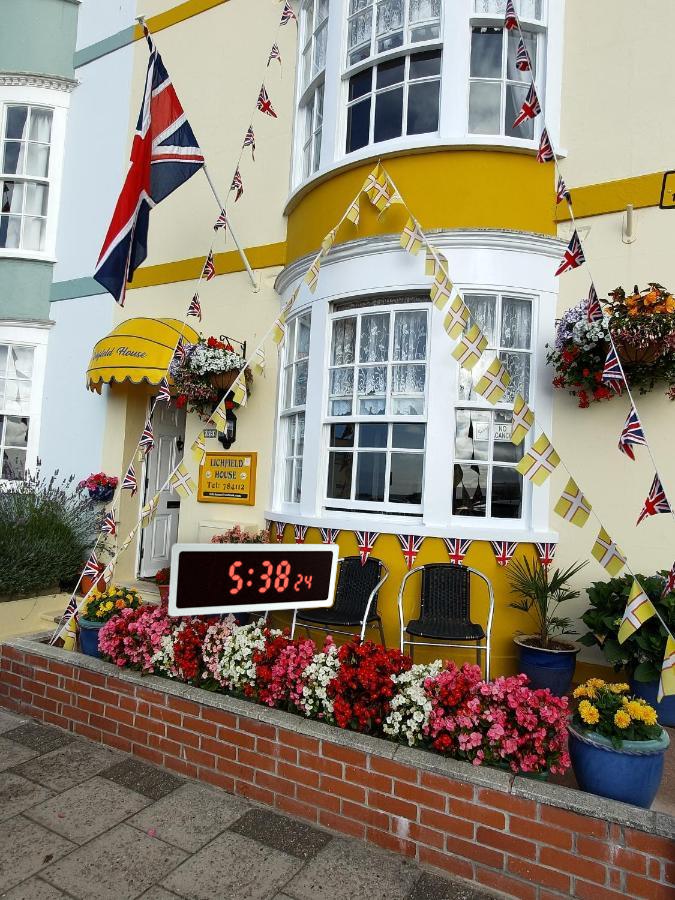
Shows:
{"hour": 5, "minute": 38, "second": 24}
